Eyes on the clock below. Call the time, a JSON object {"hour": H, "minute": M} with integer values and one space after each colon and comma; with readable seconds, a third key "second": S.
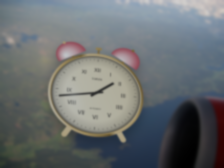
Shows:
{"hour": 1, "minute": 43}
